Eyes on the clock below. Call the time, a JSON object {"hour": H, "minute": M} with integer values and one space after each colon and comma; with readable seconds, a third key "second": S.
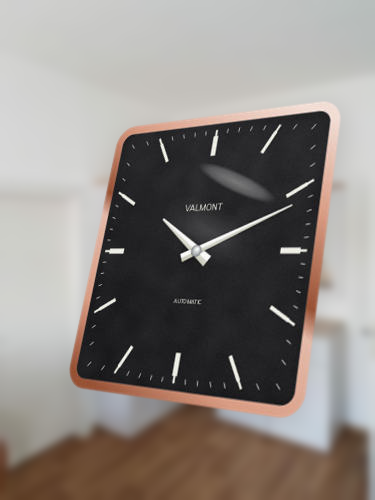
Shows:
{"hour": 10, "minute": 11}
